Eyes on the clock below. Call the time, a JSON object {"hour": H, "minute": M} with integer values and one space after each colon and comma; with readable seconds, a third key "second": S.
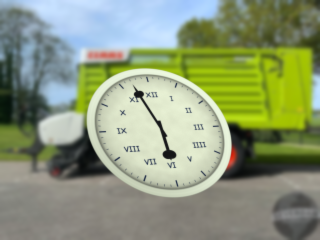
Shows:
{"hour": 5, "minute": 57}
